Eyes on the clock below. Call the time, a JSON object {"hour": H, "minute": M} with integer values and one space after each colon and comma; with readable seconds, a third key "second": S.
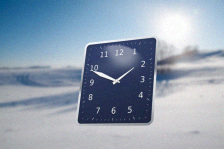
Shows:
{"hour": 1, "minute": 49}
